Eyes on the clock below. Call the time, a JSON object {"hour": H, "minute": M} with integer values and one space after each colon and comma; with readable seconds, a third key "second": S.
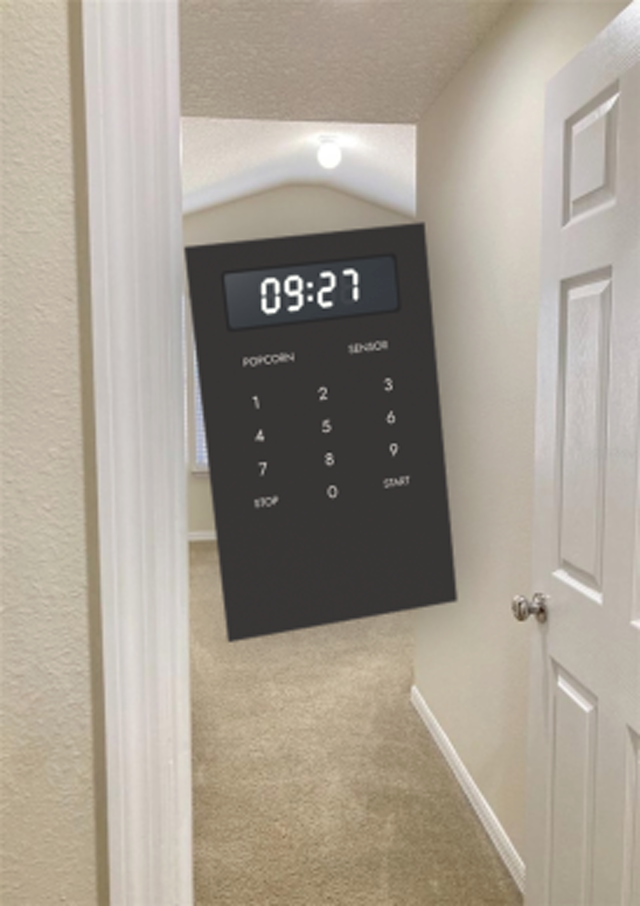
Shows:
{"hour": 9, "minute": 27}
